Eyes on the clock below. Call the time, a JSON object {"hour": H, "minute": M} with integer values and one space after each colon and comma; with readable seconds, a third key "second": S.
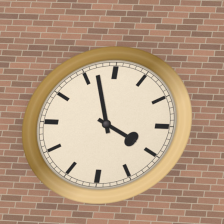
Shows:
{"hour": 3, "minute": 57}
